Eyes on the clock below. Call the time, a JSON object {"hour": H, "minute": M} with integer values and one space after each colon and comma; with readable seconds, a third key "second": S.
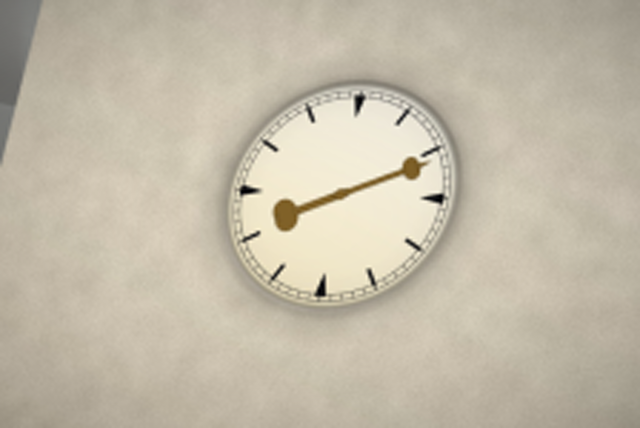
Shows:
{"hour": 8, "minute": 11}
